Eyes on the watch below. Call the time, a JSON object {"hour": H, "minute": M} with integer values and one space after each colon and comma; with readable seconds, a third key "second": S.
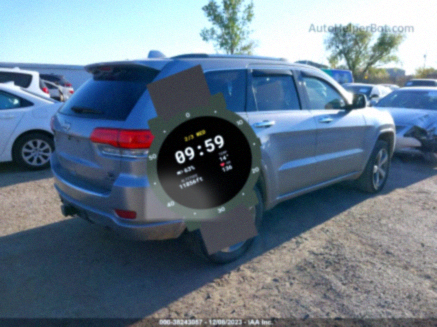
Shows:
{"hour": 9, "minute": 59}
